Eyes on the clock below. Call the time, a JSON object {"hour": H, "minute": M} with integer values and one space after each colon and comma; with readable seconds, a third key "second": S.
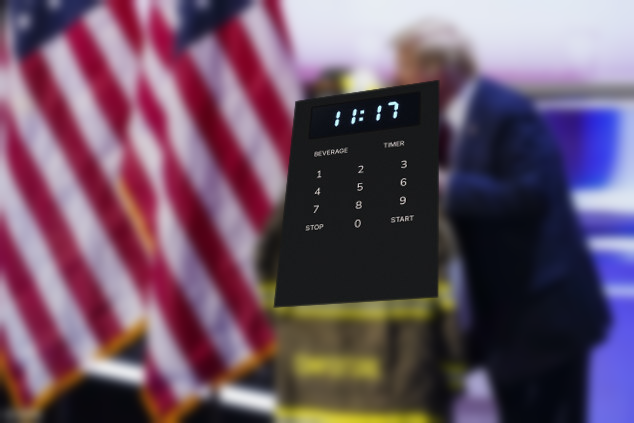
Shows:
{"hour": 11, "minute": 17}
